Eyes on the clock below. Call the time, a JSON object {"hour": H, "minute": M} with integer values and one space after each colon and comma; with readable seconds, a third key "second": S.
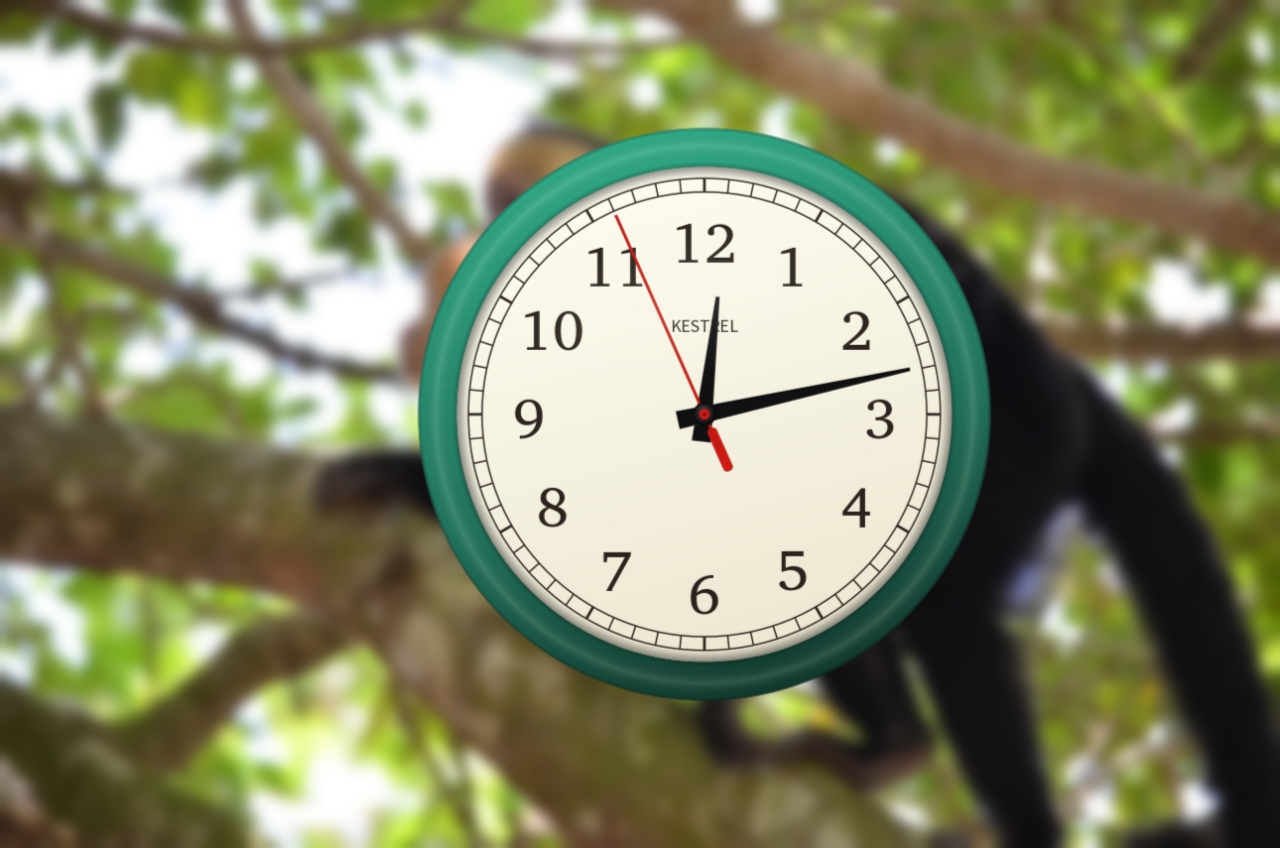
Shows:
{"hour": 12, "minute": 12, "second": 56}
